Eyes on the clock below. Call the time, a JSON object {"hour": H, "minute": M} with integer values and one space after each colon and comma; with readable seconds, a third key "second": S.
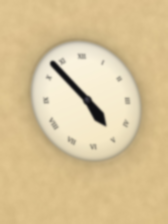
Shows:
{"hour": 4, "minute": 53}
